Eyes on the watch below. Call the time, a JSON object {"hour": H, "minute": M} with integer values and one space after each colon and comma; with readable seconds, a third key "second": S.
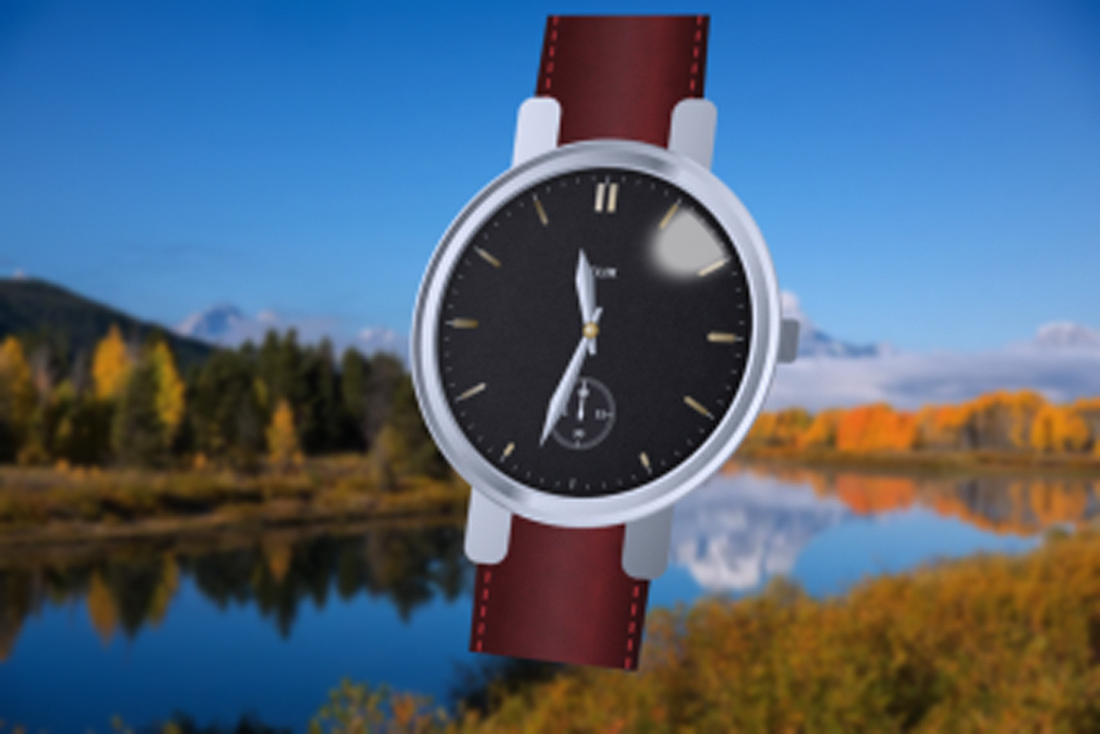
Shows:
{"hour": 11, "minute": 33}
